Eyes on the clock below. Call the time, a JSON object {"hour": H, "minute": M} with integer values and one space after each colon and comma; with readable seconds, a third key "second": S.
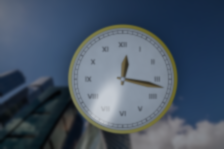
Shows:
{"hour": 12, "minute": 17}
